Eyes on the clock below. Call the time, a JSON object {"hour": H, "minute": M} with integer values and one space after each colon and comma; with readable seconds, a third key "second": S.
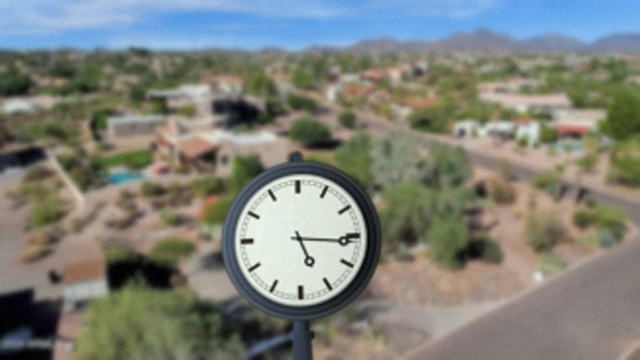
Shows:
{"hour": 5, "minute": 16}
